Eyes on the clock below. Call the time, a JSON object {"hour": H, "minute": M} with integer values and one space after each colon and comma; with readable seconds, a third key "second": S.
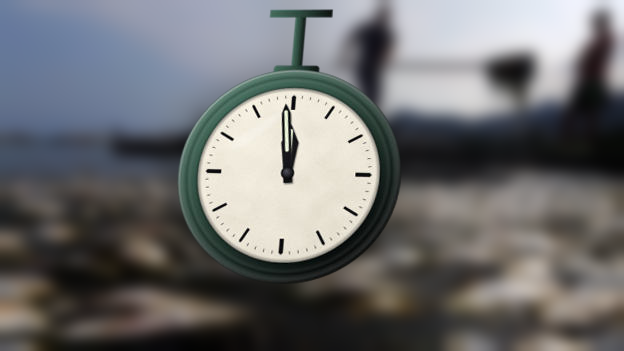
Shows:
{"hour": 11, "minute": 59}
